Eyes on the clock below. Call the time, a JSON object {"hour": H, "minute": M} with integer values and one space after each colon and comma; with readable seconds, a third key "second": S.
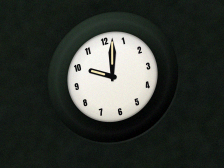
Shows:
{"hour": 10, "minute": 2}
